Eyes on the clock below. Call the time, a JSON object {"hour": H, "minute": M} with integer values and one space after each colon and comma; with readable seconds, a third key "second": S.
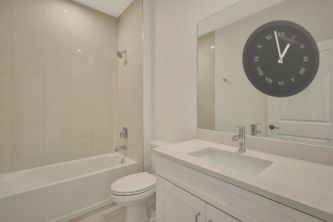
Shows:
{"hour": 12, "minute": 58}
